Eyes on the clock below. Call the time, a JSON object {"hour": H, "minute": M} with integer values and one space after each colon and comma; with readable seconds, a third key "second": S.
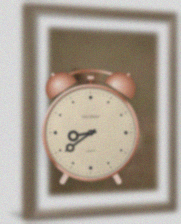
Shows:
{"hour": 8, "minute": 39}
